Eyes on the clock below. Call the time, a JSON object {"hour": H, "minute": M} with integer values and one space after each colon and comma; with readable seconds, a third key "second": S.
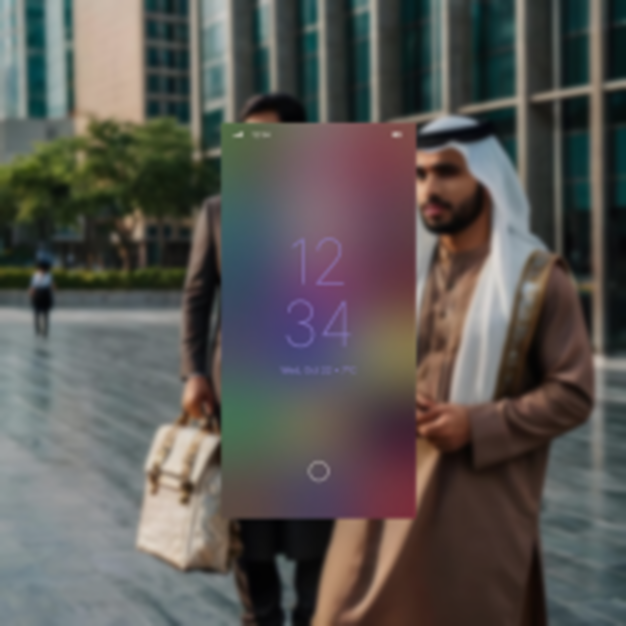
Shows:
{"hour": 12, "minute": 34}
